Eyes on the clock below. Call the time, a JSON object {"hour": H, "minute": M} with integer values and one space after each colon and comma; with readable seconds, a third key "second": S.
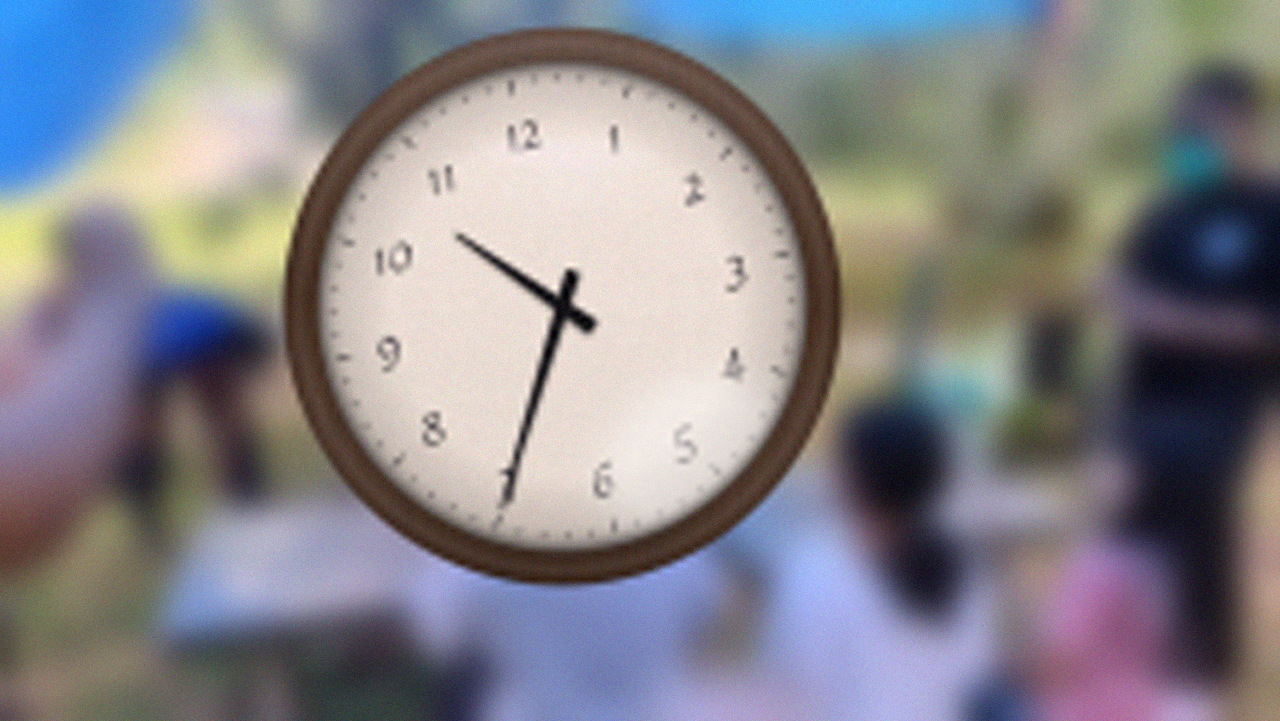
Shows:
{"hour": 10, "minute": 35}
